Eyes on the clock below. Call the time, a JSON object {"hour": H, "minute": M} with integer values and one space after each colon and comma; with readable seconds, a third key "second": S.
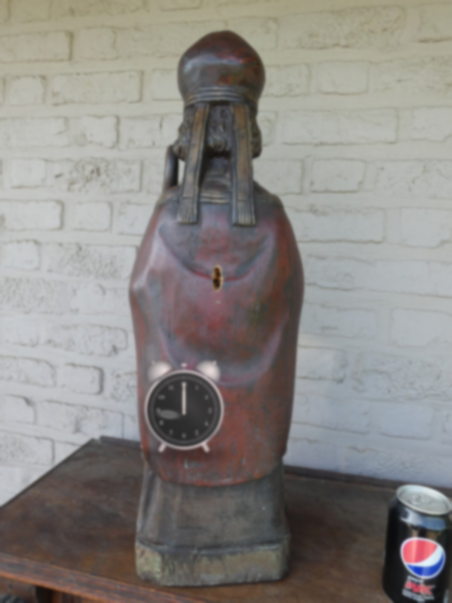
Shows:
{"hour": 12, "minute": 0}
